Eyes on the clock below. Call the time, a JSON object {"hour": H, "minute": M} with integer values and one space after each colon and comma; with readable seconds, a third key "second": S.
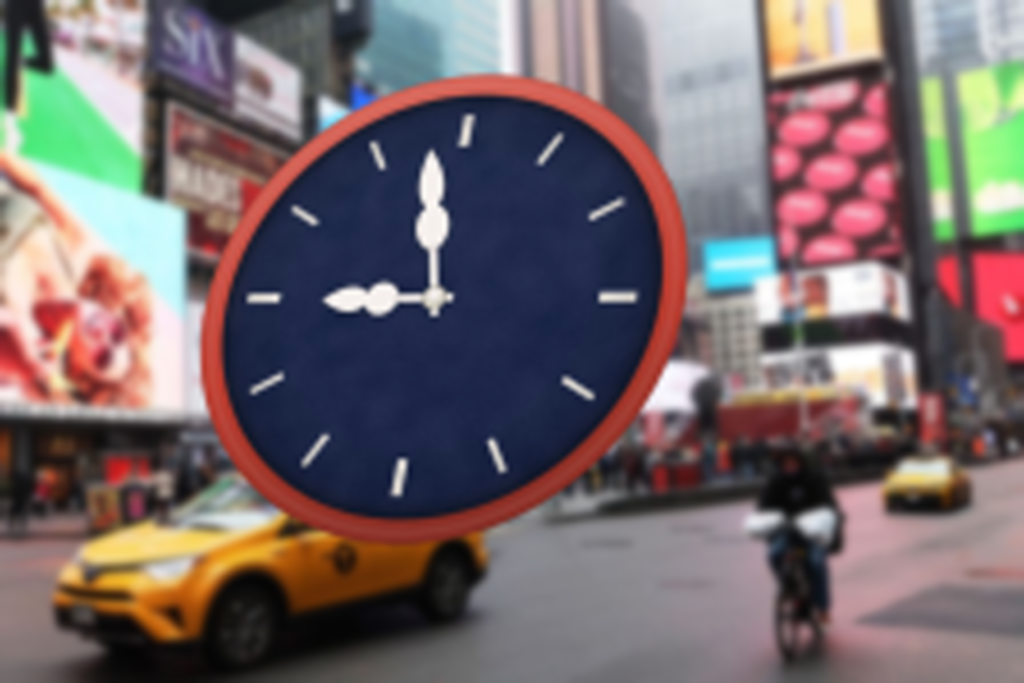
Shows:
{"hour": 8, "minute": 58}
